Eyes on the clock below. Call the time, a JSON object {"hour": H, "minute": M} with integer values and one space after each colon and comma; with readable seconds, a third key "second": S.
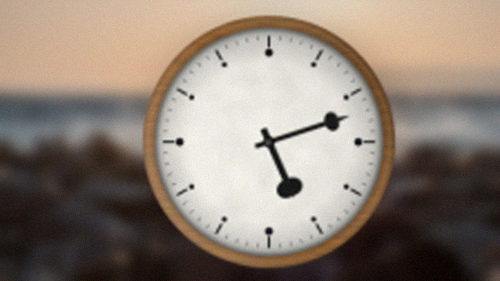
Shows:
{"hour": 5, "minute": 12}
